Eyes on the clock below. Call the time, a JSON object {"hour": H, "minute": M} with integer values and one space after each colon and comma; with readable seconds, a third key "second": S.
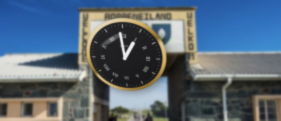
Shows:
{"hour": 12, "minute": 59}
